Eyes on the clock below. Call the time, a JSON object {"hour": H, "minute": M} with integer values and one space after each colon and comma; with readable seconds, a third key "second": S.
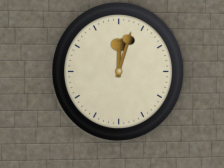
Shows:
{"hour": 12, "minute": 3}
